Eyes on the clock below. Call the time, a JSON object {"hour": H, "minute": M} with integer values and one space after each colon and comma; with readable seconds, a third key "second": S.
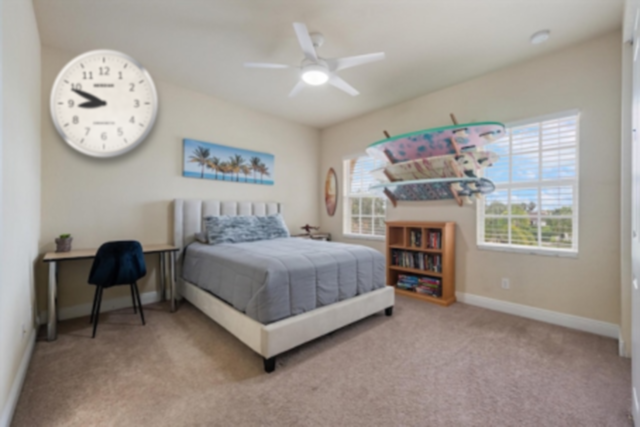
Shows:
{"hour": 8, "minute": 49}
